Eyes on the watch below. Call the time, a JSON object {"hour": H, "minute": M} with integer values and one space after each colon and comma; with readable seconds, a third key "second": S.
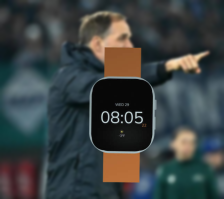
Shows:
{"hour": 8, "minute": 5}
